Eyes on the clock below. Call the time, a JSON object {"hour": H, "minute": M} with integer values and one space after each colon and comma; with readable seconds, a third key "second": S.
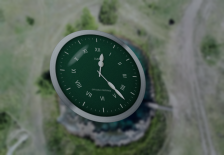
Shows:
{"hour": 12, "minute": 23}
